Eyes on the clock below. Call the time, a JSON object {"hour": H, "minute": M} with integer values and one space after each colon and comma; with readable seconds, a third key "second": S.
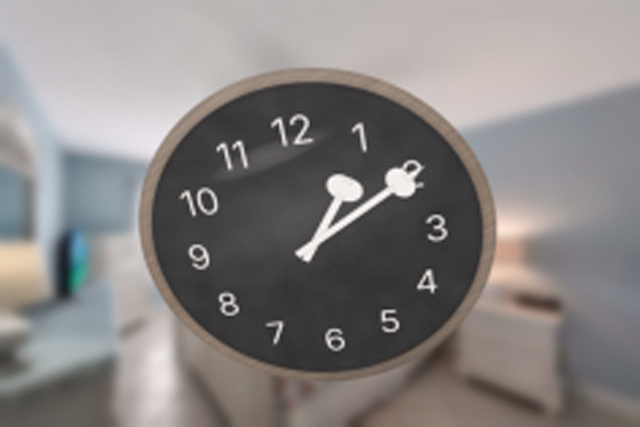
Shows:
{"hour": 1, "minute": 10}
